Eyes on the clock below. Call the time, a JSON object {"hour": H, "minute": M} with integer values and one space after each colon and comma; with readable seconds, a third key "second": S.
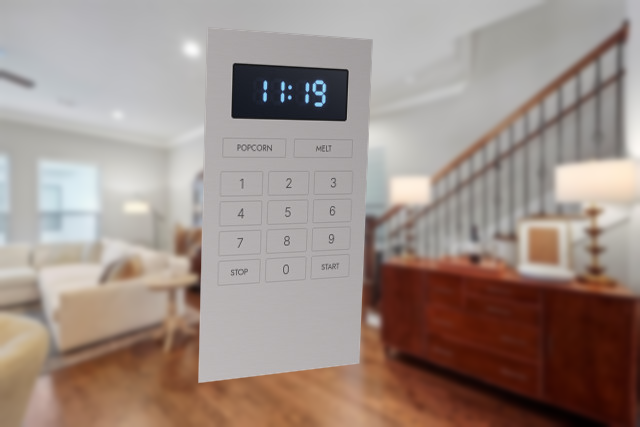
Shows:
{"hour": 11, "minute": 19}
